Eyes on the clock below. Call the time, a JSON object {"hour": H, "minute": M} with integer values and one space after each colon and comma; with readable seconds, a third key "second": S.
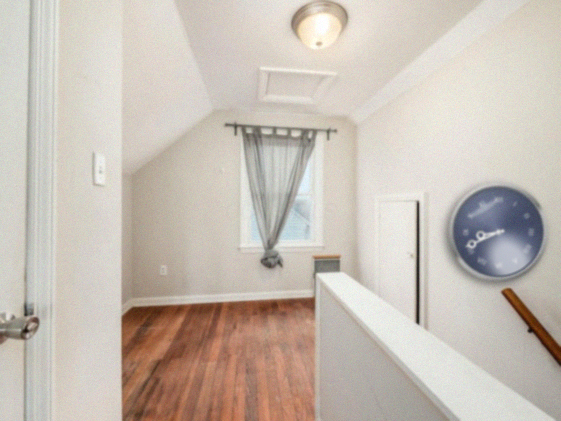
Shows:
{"hour": 8, "minute": 41}
